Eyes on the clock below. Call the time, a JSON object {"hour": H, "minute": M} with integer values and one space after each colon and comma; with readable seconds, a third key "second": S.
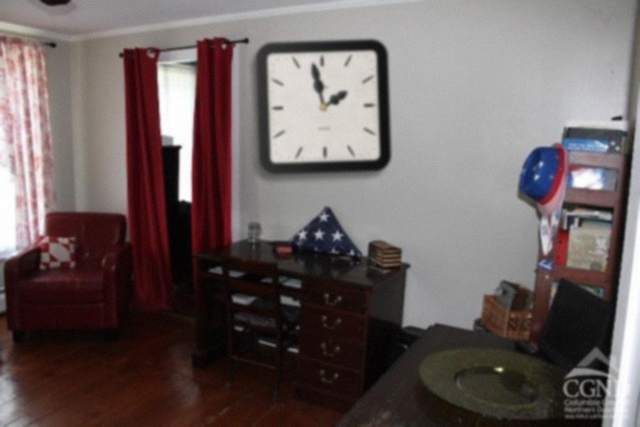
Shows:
{"hour": 1, "minute": 58}
